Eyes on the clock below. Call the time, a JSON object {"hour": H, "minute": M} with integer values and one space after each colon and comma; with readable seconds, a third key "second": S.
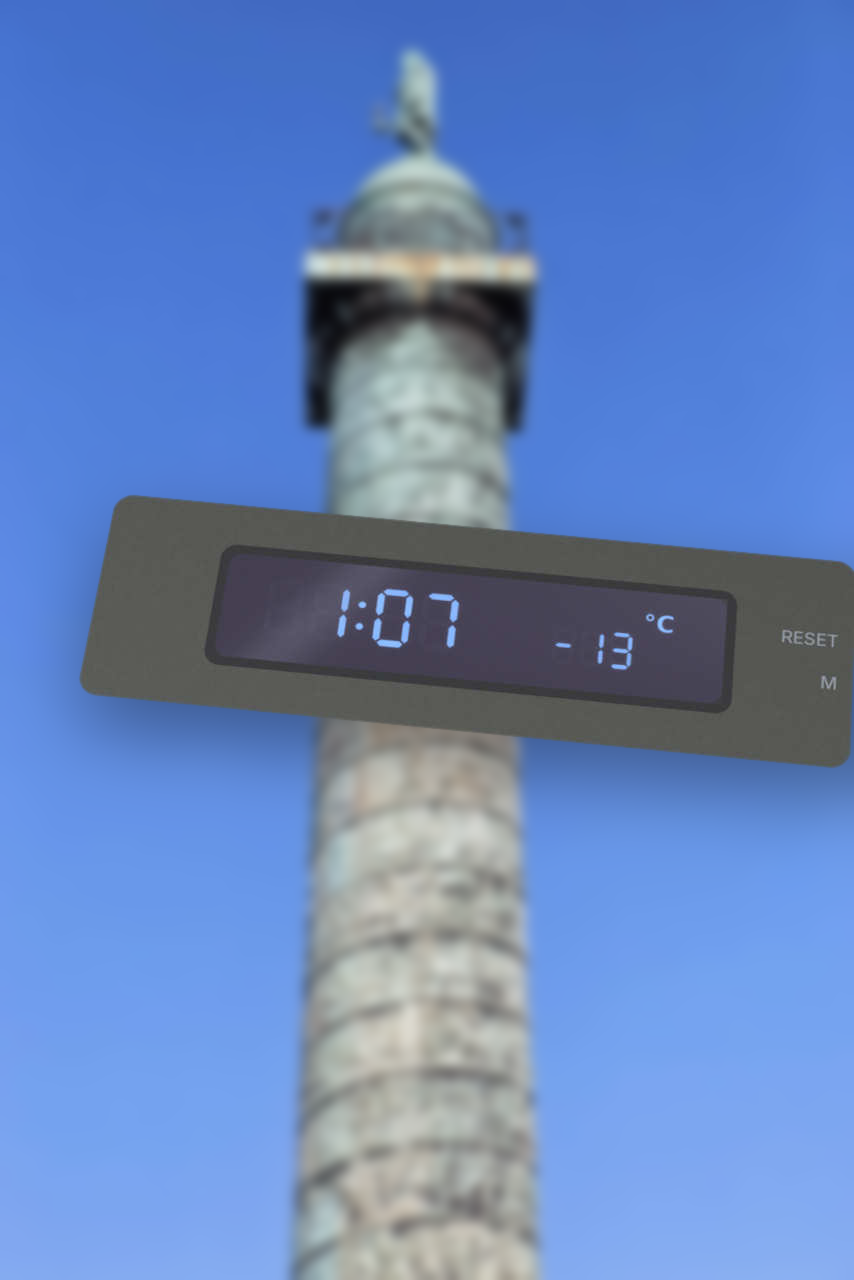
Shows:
{"hour": 1, "minute": 7}
